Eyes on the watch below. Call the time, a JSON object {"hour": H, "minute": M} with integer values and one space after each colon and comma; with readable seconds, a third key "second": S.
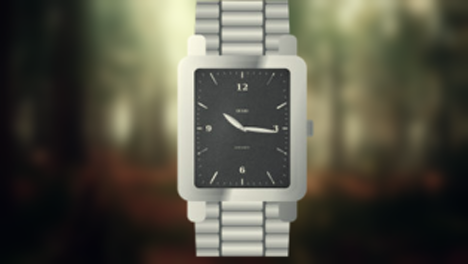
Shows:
{"hour": 10, "minute": 16}
